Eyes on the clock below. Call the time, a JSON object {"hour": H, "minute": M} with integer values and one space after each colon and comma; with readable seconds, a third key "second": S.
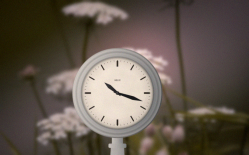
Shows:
{"hour": 10, "minute": 18}
